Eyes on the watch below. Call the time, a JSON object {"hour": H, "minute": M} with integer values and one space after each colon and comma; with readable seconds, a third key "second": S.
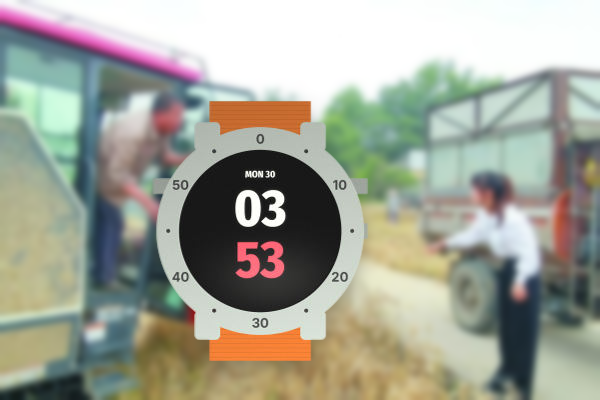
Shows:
{"hour": 3, "minute": 53}
